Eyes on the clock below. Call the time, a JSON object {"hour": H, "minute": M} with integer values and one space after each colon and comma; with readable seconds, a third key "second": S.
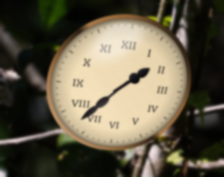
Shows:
{"hour": 1, "minute": 37}
